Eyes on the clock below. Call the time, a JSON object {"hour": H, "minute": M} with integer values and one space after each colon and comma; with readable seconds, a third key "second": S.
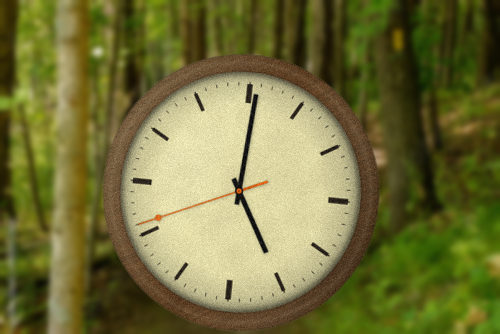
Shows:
{"hour": 5, "minute": 0, "second": 41}
